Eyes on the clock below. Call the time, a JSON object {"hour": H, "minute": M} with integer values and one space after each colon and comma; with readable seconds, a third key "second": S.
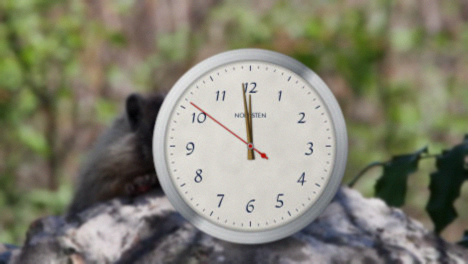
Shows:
{"hour": 11, "minute": 58, "second": 51}
